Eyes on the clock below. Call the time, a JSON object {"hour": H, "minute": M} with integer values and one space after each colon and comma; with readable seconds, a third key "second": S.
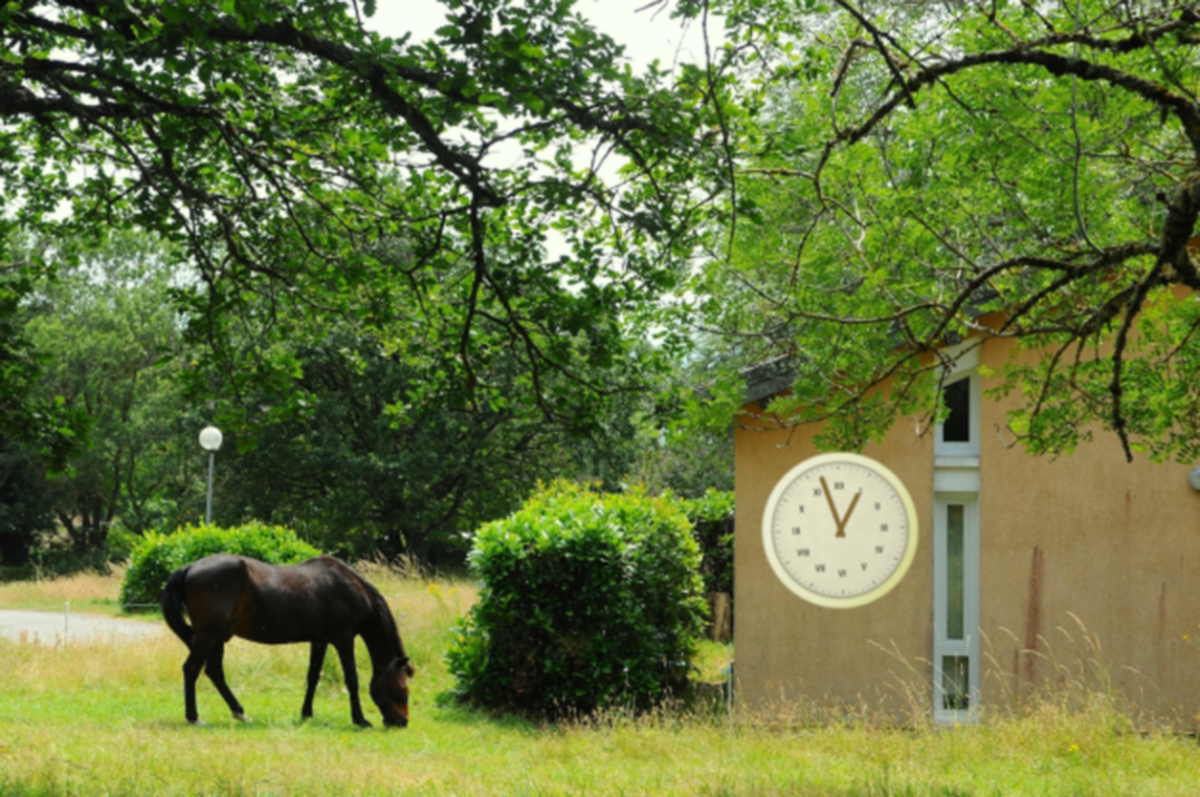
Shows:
{"hour": 12, "minute": 57}
